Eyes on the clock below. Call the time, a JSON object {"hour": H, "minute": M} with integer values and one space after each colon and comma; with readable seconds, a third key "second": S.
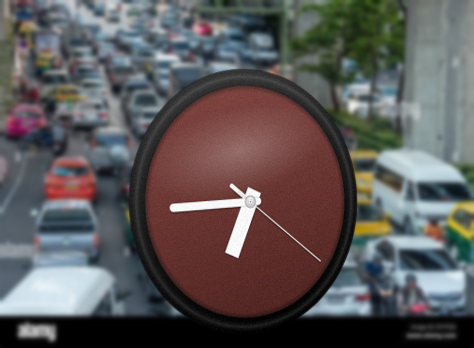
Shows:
{"hour": 6, "minute": 44, "second": 21}
